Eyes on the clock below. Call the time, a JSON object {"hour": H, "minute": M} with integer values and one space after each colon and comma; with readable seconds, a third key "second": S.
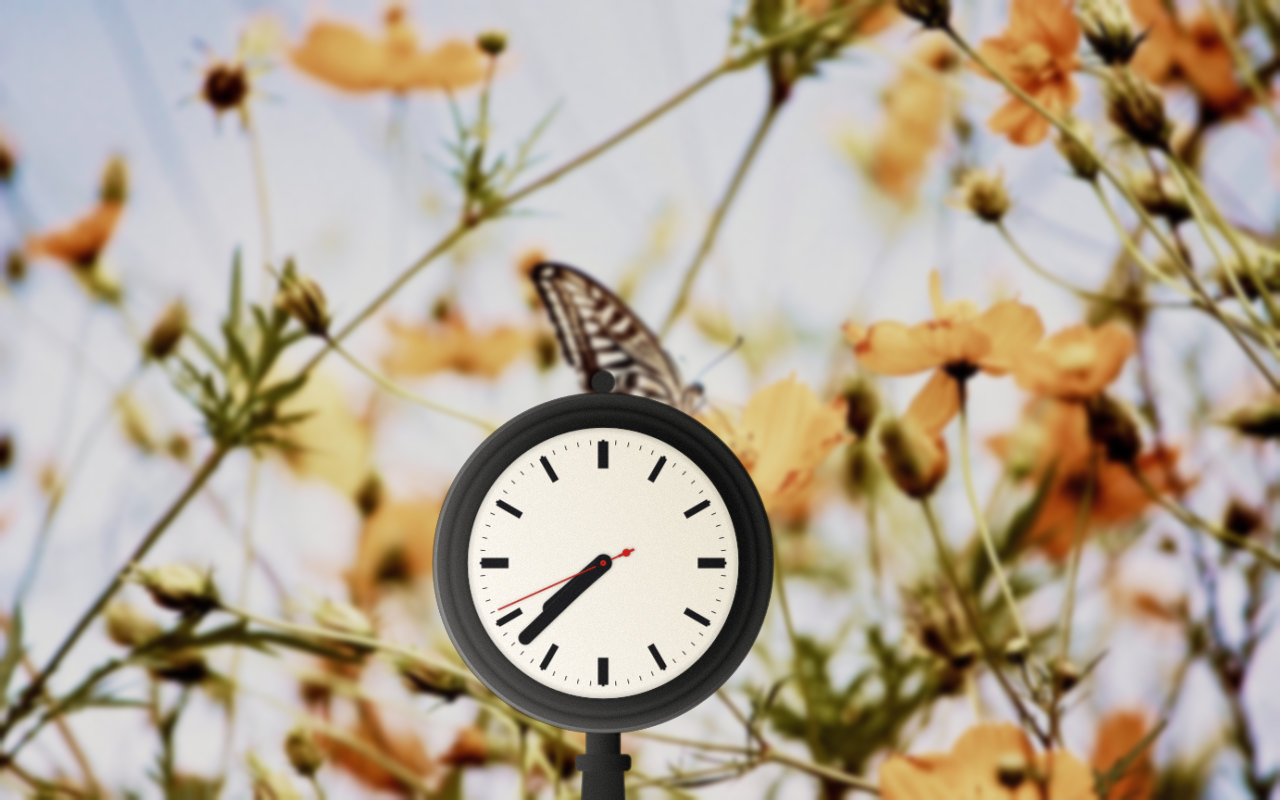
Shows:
{"hour": 7, "minute": 37, "second": 41}
